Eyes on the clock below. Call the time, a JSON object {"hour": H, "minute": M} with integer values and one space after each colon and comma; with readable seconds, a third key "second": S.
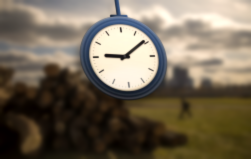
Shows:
{"hour": 9, "minute": 9}
